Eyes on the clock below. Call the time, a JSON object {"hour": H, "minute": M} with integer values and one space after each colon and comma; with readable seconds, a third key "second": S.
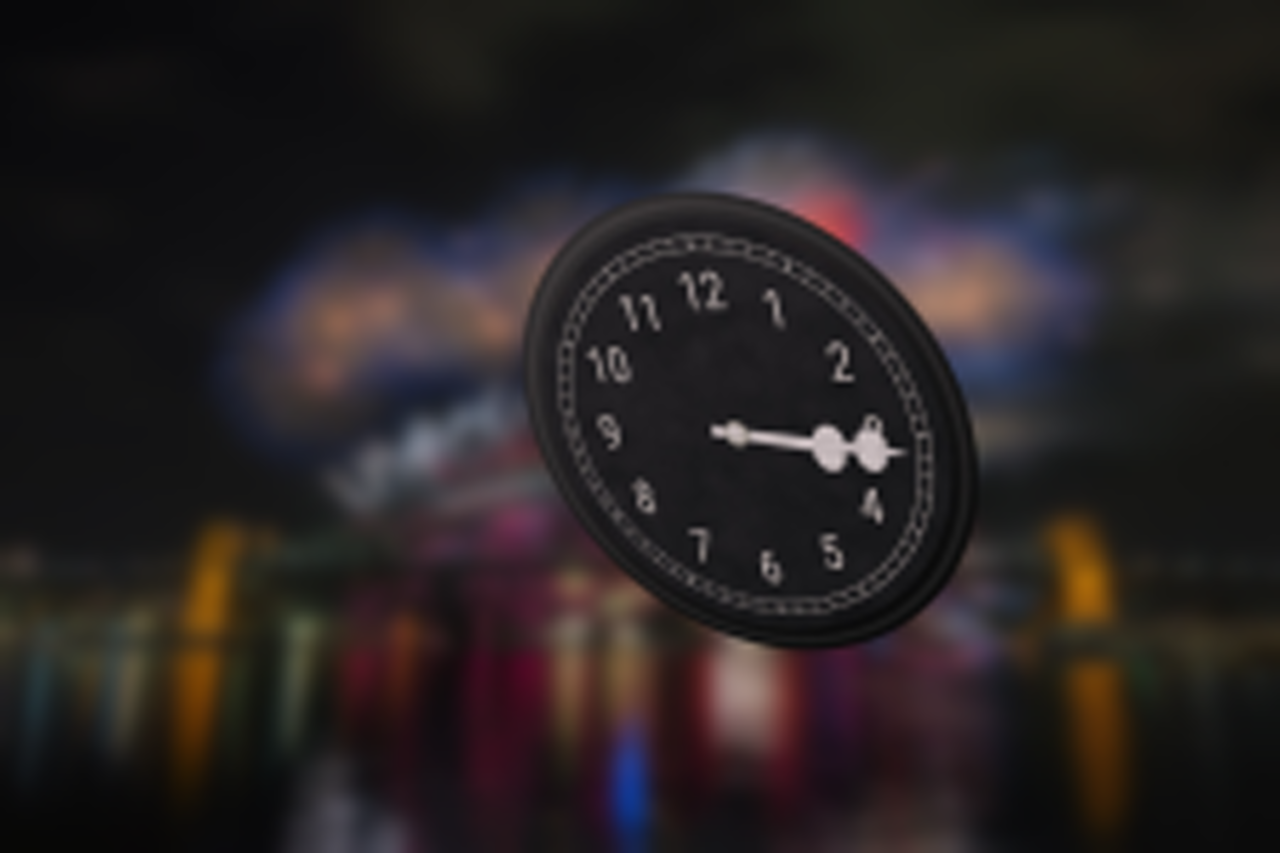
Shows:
{"hour": 3, "minute": 16}
